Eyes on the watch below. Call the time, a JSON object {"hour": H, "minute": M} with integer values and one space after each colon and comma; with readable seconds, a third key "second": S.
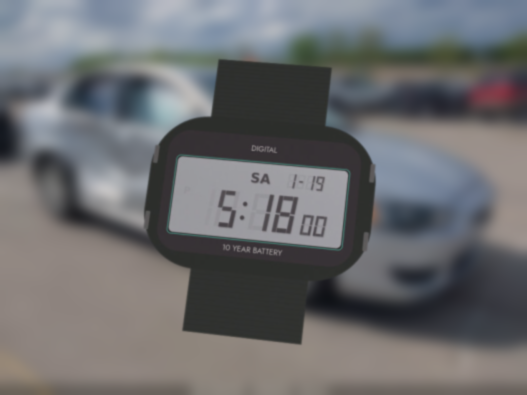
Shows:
{"hour": 5, "minute": 18, "second": 0}
